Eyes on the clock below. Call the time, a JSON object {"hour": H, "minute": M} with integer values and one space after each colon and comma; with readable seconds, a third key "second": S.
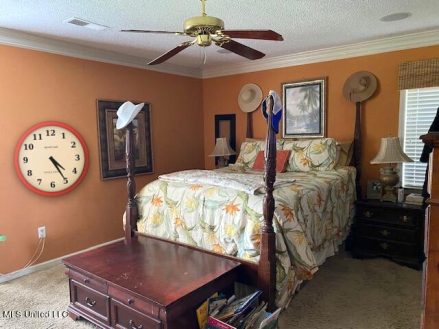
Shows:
{"hour": 4, "minute": 25}
